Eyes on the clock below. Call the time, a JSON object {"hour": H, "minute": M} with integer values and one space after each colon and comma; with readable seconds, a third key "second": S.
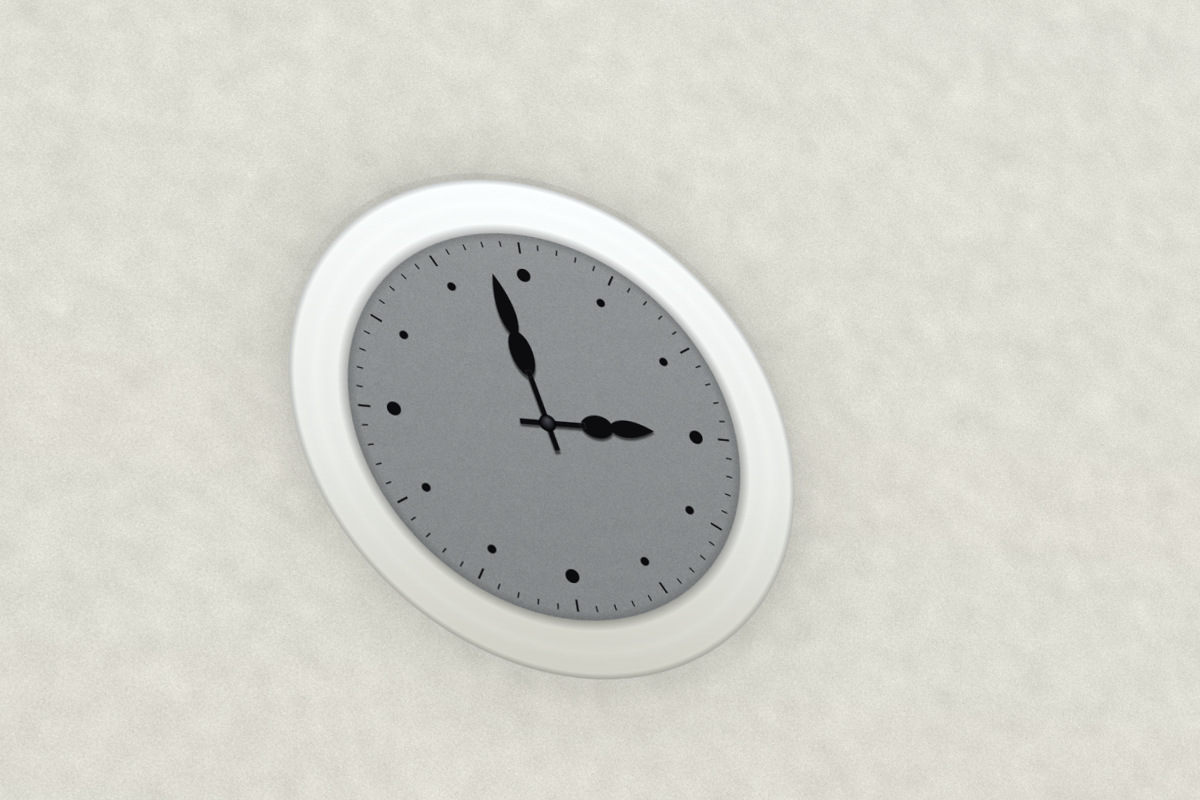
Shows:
{"hour": 2, "minute": 58}
